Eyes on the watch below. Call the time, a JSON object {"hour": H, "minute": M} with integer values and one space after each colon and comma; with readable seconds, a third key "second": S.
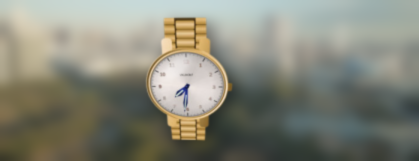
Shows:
{"hour": 7, "minute": 31}
